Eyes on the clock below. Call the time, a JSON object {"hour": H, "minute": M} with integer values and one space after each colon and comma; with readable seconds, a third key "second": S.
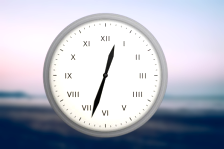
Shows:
{"hour": 12, "minute": 33}
